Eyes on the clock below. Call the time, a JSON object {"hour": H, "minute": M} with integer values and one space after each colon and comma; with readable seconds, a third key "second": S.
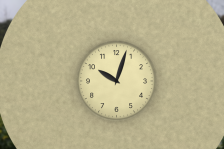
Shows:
{"hour": 10, "minute": 3}
